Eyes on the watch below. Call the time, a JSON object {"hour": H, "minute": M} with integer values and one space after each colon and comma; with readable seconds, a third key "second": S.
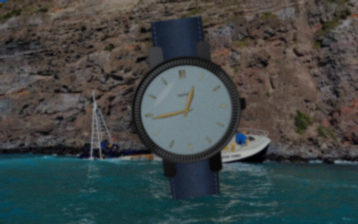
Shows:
{"hour": 12, "minute": 44}
